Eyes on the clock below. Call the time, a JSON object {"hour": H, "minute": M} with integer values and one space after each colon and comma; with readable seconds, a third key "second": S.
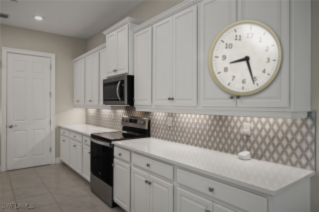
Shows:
{"hour": 8, "minute": 26}
